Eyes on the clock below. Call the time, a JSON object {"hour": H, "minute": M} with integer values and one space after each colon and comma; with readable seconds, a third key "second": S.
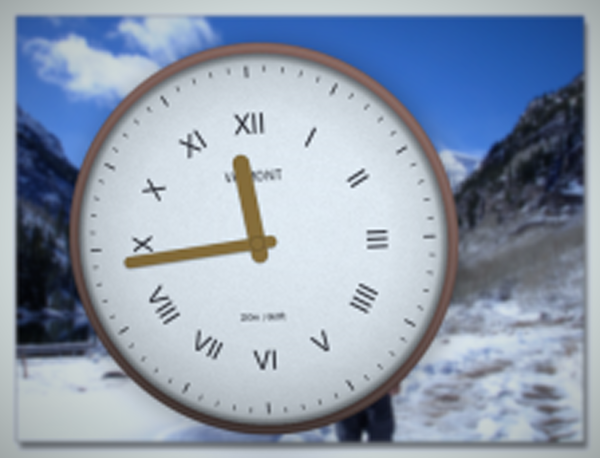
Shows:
{"hour": 11, "minute": 44}
